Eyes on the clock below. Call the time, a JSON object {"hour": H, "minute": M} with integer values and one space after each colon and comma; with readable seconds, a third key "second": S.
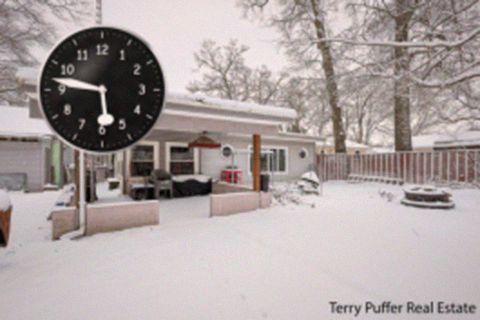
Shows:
{"hour": 5, "minute": 47}
